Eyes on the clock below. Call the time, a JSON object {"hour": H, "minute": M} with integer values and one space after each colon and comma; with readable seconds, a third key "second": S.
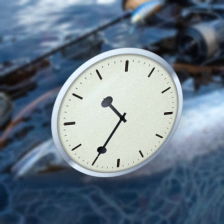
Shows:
{"hour": 10, "minute": 35}
